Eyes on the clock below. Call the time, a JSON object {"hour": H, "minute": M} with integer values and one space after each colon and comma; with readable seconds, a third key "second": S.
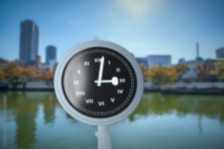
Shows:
{"hour": 3, "minute": 2}
